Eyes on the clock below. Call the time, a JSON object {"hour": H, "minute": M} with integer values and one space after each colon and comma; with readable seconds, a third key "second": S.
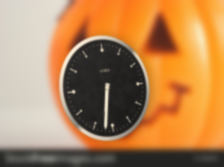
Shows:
{"hour": 6, "minute": 32}
